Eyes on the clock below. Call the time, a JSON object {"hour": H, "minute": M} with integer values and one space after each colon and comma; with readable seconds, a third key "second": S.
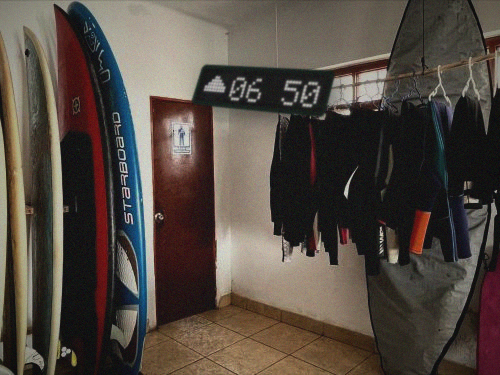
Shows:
{"hour": 6, "minute": 50}
